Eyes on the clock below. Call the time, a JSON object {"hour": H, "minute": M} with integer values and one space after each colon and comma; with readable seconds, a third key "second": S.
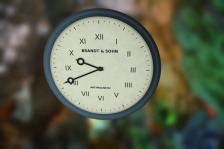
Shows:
{"hour": 9, "minute": 41}
